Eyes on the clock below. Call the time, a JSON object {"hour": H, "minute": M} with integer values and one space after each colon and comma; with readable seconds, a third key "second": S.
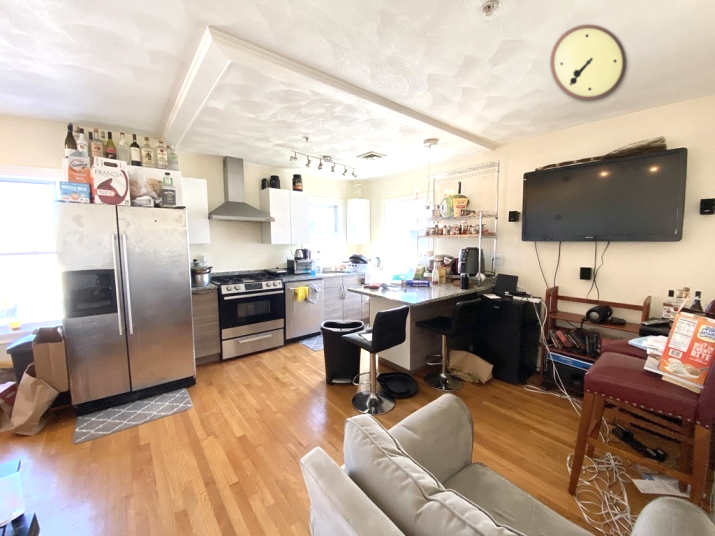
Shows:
{"hour": 7, "minute": 37}
